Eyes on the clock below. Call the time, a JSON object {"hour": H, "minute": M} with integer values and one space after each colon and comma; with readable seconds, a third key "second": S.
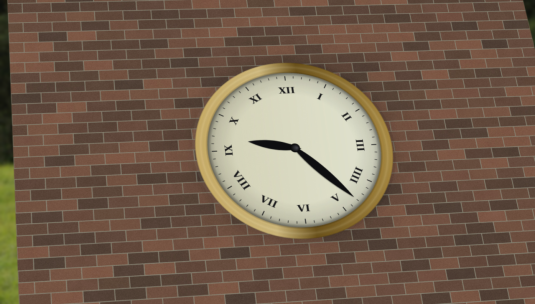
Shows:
{"hour": 9, "minute": 23}
